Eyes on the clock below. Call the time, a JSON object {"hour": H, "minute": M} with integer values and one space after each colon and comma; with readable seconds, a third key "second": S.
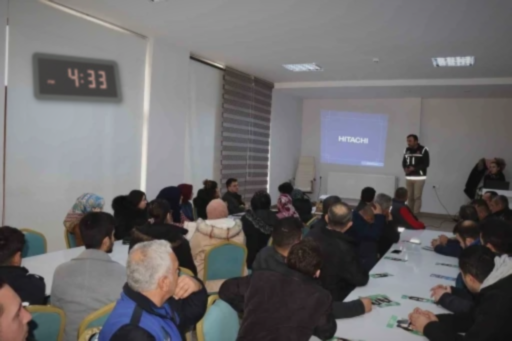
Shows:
{"hour": 4, "minute": 33}
